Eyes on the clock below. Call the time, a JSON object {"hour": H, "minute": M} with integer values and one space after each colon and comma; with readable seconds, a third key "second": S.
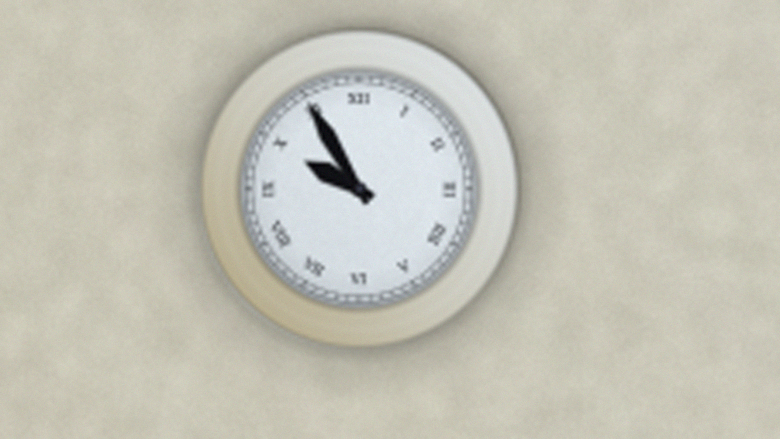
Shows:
{"hour": 9, "minute": 55}
